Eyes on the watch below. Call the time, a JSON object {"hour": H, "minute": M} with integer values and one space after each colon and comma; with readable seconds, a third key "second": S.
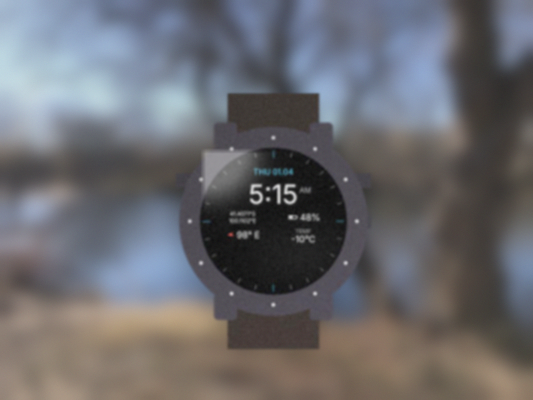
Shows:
{"hour": 5, "minute": 15}
